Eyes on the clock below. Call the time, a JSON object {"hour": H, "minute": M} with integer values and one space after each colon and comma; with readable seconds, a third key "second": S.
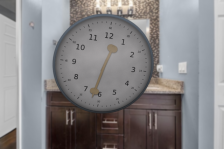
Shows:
{"hour": 12, "minute": 32}
